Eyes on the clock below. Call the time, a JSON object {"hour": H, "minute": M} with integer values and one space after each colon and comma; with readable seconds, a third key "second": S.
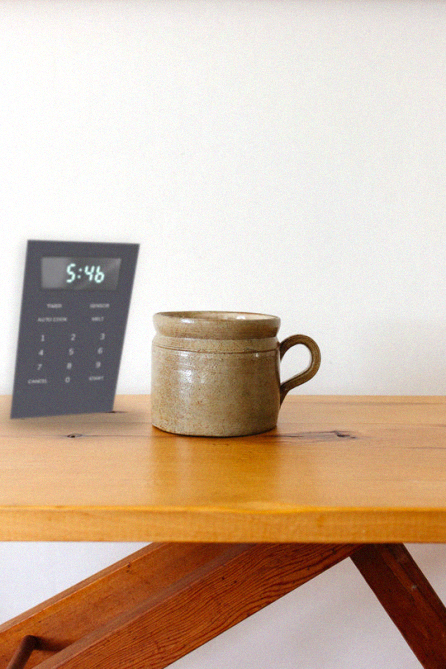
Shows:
{"hour": 5, "minute": 46}
